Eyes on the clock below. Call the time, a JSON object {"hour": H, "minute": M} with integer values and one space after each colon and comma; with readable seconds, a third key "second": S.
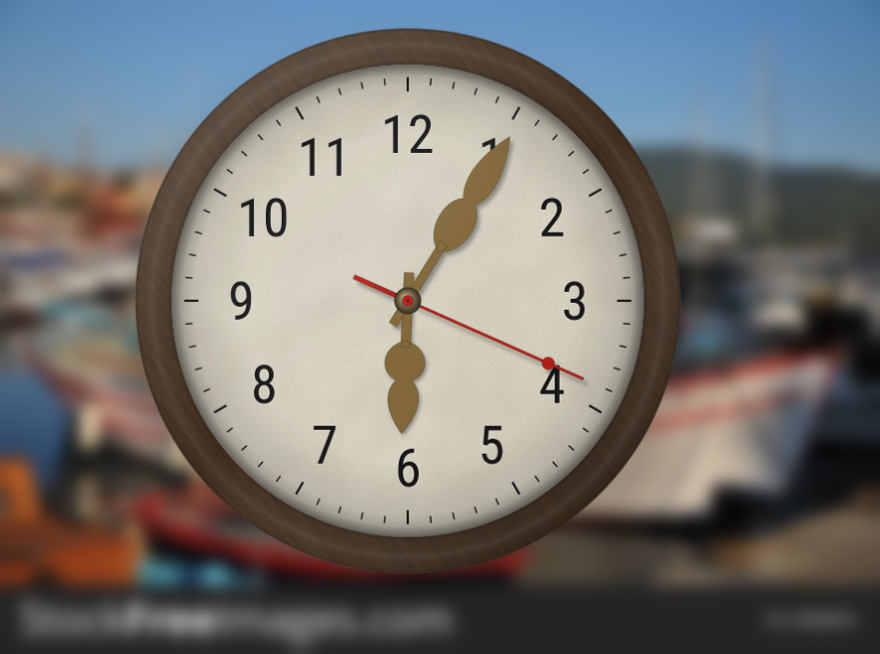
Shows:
{"hour": 6, "minute": 5, "second": 19}
